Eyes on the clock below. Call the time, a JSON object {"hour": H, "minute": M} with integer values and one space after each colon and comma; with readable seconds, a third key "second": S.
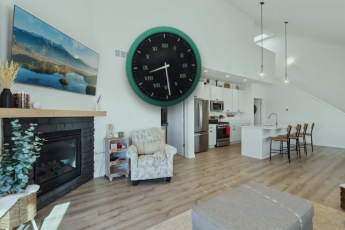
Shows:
{"hour": 8, "minute": 29}
